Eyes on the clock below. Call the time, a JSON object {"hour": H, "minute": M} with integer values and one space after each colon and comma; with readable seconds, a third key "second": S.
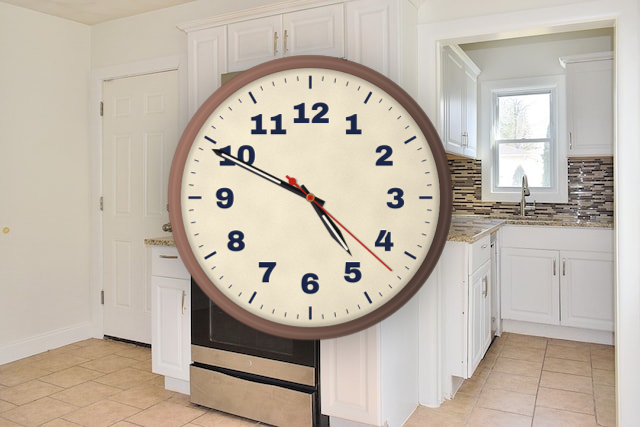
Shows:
{"hour": 4, "minute": 49, "second": 22}
